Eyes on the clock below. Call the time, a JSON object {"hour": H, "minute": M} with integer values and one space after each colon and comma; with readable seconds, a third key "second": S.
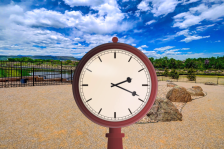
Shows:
{"hour": 2, "minute": 19}
